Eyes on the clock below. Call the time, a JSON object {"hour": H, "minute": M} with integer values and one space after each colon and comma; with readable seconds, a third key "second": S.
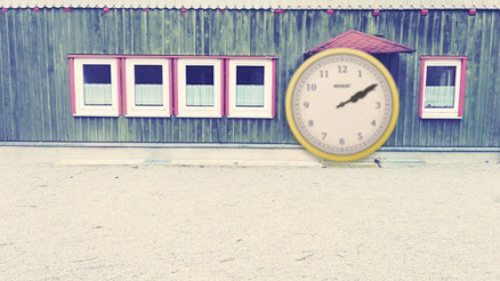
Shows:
{"hour": 2, "minute": 10}
